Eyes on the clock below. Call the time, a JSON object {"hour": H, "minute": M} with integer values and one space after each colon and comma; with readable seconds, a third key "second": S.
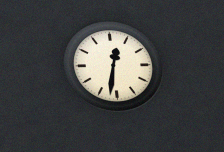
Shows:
{"hour": 12, "minute": 32}
